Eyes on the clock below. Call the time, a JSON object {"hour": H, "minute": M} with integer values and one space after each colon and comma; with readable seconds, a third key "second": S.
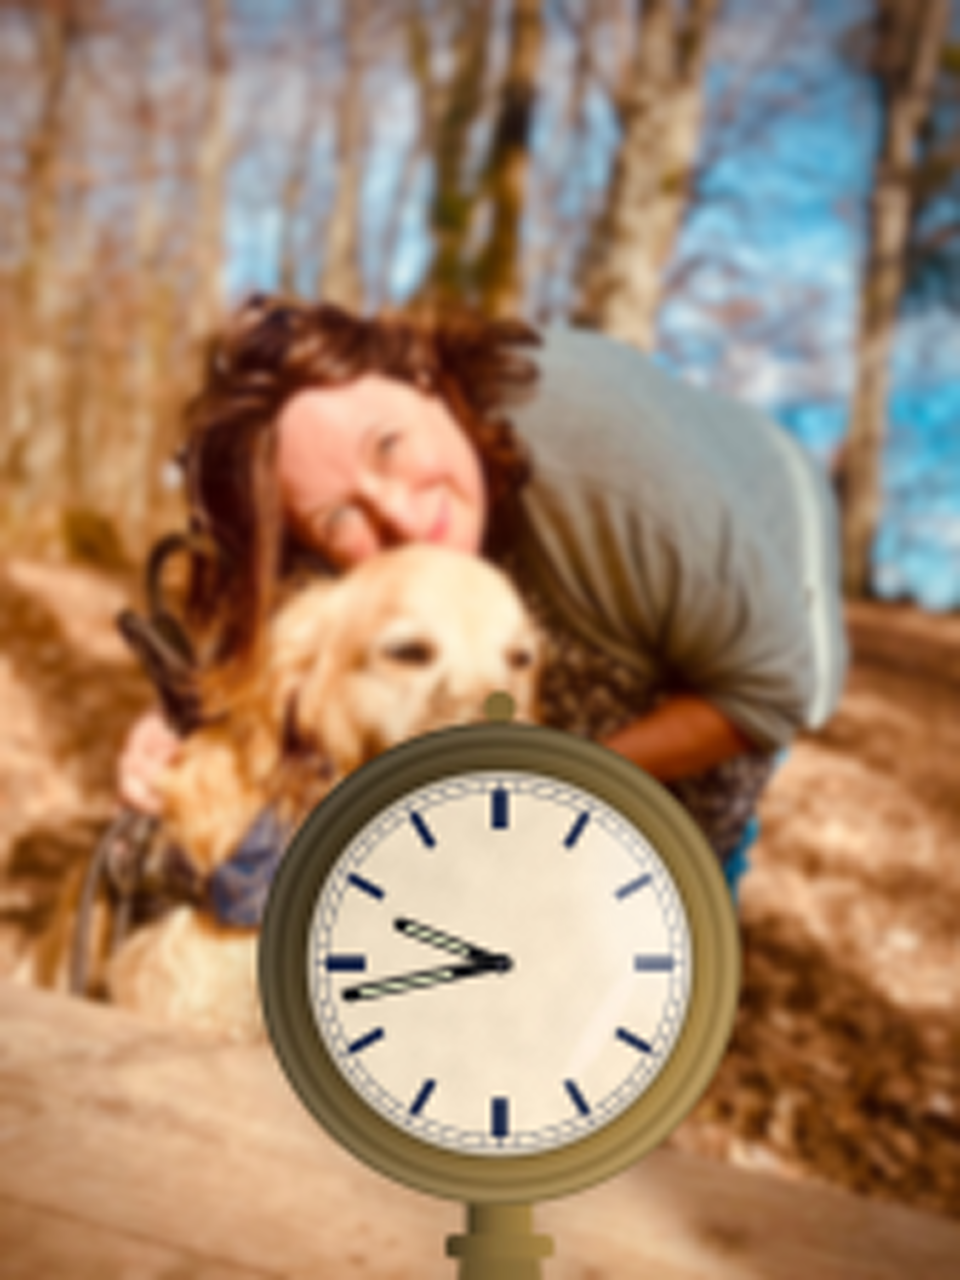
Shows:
{"hour": 9, "minute": 43}
